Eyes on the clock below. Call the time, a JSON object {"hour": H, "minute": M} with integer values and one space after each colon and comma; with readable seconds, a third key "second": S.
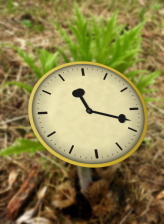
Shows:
{"hour": 11, "minute": 18}
